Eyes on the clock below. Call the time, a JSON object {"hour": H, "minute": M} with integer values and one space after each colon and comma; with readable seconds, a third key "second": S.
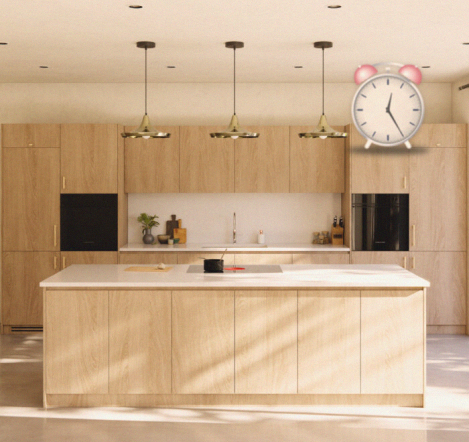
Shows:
{"hour": 12, "minute": 25}
